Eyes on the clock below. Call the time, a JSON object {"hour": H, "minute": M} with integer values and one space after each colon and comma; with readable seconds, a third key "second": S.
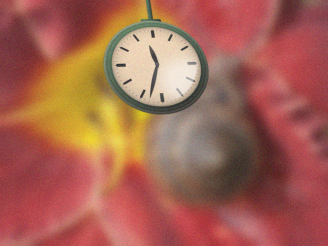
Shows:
{"hour": 11, "minute": 33}
